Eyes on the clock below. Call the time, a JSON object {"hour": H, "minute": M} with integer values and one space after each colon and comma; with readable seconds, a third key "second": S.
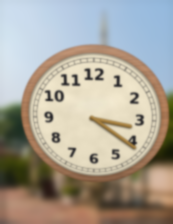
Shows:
{"hour": 3, "minute": 21}
